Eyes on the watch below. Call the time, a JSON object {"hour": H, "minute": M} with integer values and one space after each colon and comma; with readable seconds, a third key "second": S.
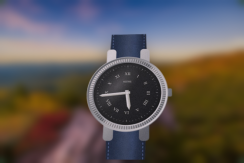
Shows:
{"hour": 5, "minute": 44}
